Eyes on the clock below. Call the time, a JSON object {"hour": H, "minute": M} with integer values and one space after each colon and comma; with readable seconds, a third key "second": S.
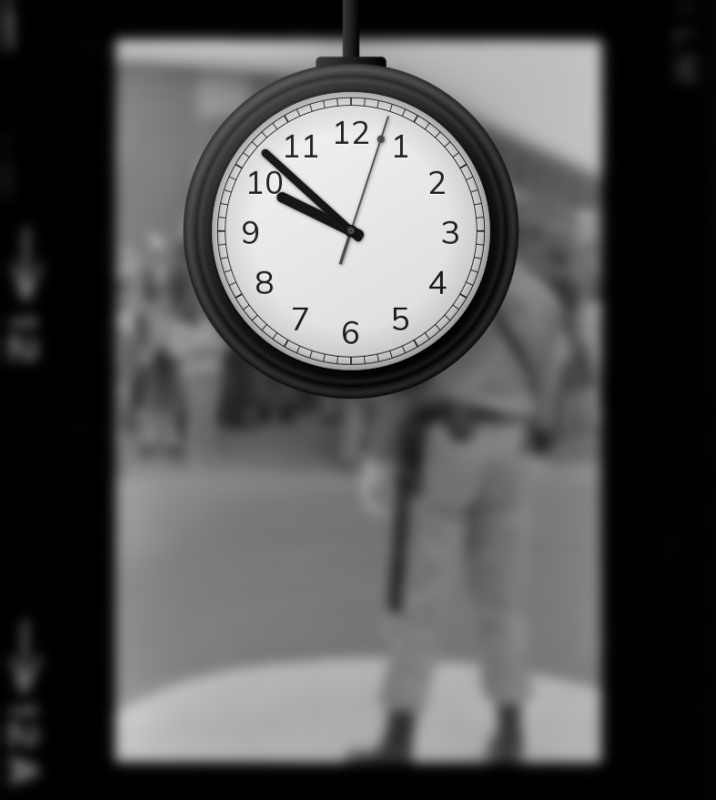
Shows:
{"hour": 9, "minute": 52, "second": 3}
